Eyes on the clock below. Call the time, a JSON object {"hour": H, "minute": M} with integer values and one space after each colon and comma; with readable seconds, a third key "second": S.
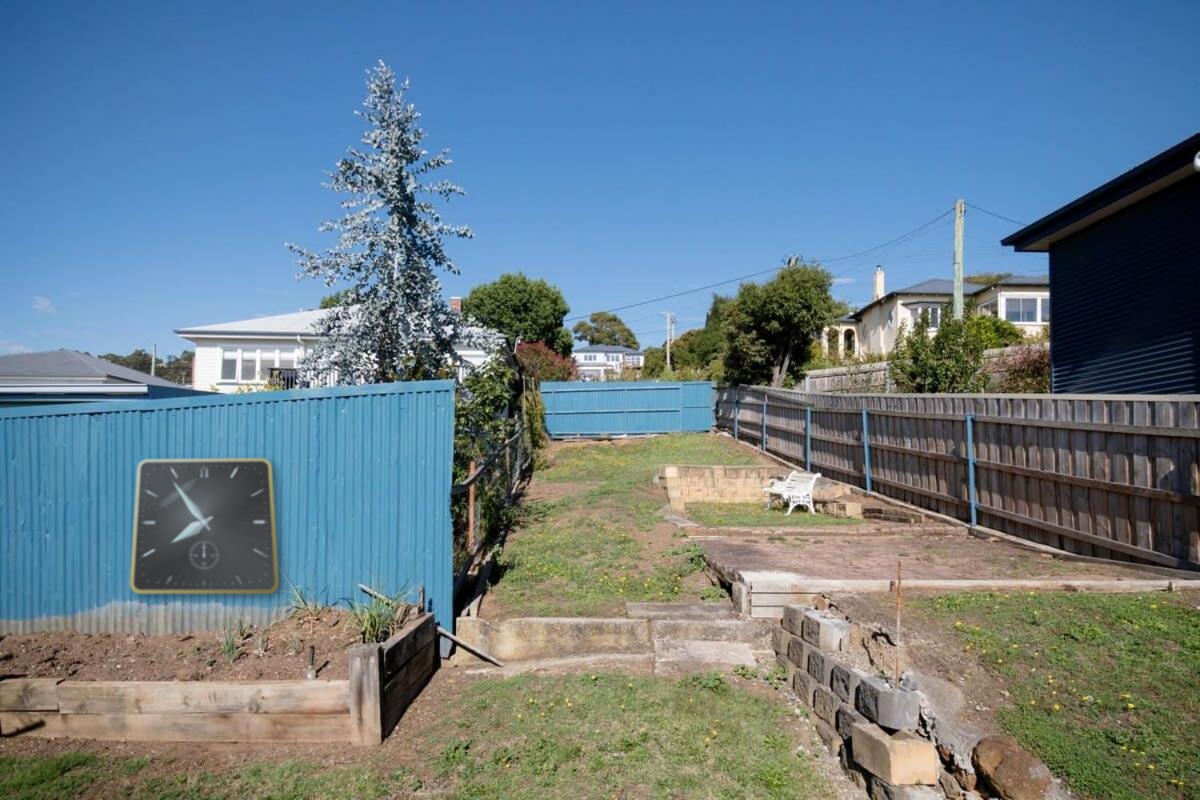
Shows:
{"hour": 7, "minute": 54}
